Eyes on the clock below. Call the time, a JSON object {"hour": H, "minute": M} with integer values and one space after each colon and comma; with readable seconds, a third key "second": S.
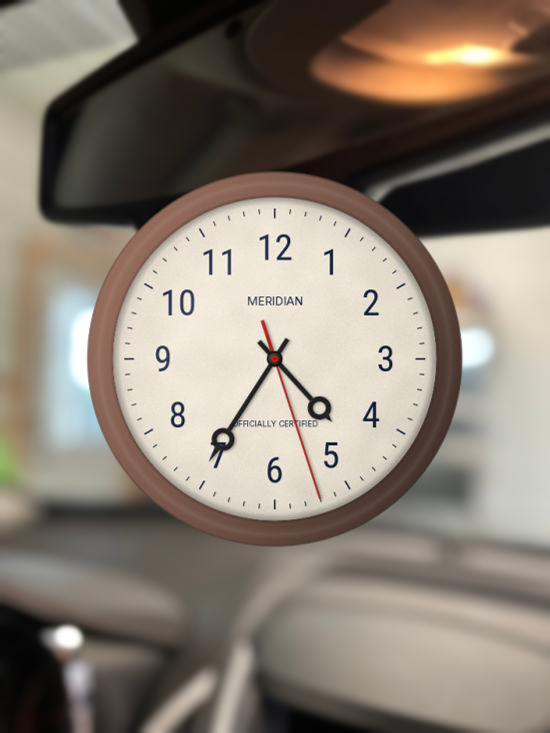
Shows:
{"hour": 4, "minute": 35, "second": 27}
